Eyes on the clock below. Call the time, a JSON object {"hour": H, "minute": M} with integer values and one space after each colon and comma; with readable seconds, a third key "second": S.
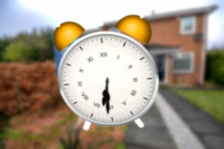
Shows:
{"hour": 6, "minute": 31}
